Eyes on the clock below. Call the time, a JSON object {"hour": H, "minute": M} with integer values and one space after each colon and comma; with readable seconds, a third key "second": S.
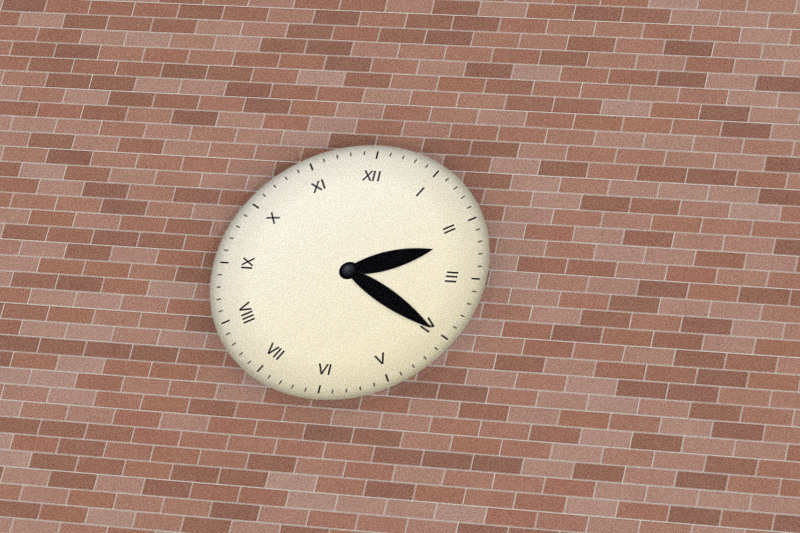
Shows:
{"hour": 2, "minute": 20}
